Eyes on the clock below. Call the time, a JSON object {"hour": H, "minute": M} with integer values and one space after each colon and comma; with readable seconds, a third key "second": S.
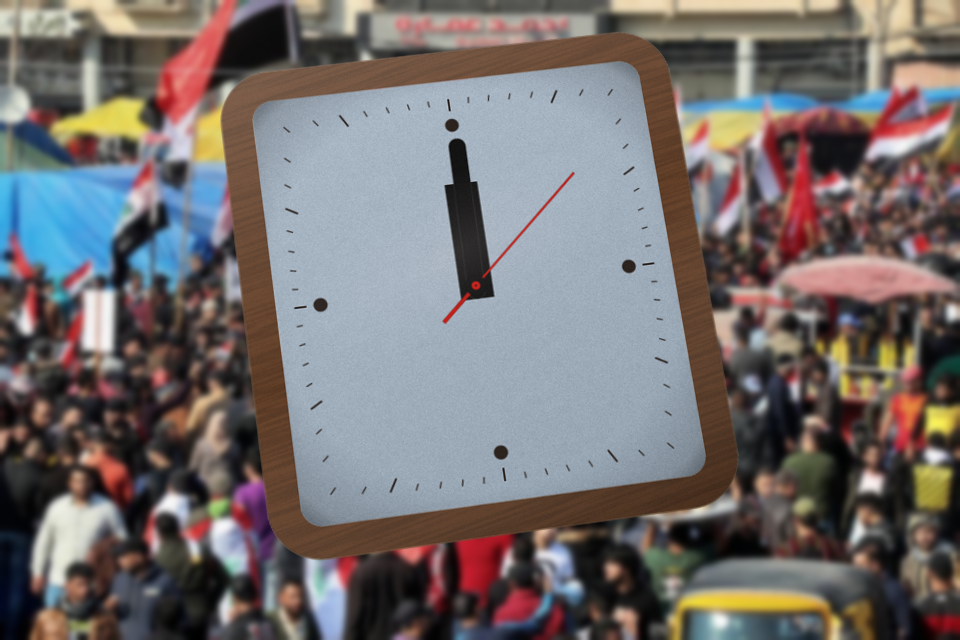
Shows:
{"hour": 12, "minute": 0, "second": 8}
